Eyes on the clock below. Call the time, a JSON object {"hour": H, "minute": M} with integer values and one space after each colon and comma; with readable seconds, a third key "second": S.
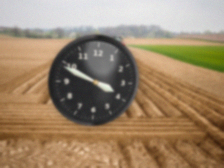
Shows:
{"hour": 3, "minute": 49}
